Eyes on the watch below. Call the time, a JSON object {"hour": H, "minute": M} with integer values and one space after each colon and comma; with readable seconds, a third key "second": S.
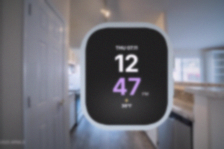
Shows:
{"hour": 12, "minute": 47}
